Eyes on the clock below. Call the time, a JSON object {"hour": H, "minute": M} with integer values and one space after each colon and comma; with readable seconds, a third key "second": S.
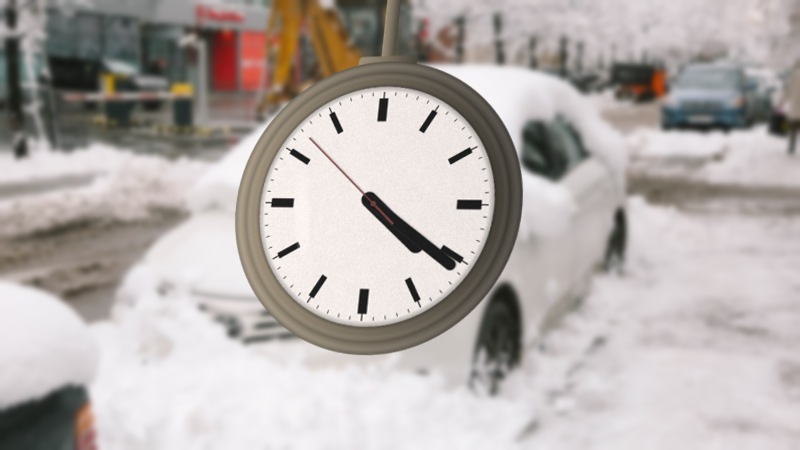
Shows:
{"hour": 4, "minute": 20, "second": 52}
